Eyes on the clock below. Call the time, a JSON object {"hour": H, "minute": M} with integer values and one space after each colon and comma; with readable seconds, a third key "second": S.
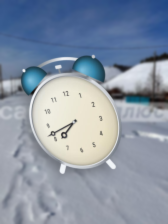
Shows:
{"hour": 7, "minute": 42}
